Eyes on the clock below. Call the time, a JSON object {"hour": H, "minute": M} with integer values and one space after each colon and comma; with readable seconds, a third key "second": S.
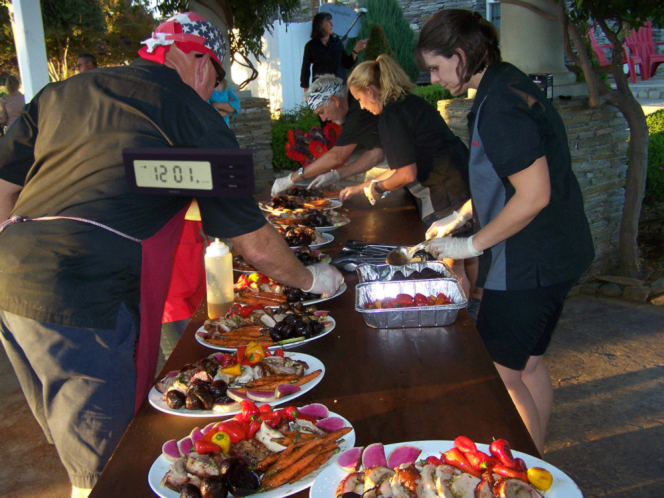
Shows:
{"hour": 12, "minute": 1}
